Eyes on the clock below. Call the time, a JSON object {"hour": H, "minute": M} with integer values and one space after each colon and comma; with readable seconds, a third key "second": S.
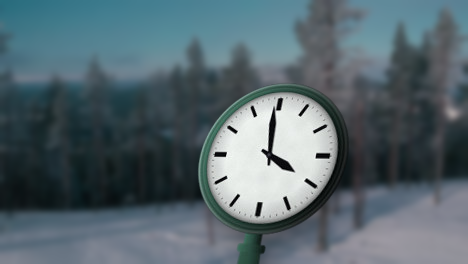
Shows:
{"hour": 3, "minute": 59}
